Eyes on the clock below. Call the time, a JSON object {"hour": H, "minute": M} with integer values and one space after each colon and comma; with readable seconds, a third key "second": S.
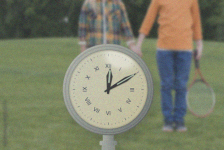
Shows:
{"hour": 12, "minute": 10}
